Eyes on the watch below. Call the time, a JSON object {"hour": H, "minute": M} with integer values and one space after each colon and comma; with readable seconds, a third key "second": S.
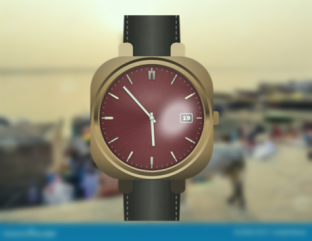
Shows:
{"hour": 5, "minute": 53}
